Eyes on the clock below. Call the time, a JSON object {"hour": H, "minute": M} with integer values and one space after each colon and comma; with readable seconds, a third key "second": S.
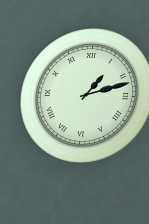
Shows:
{"hour": 1, "minute": 12}
